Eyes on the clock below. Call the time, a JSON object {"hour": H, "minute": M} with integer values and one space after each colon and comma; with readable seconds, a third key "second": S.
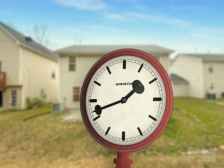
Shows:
{"hour": 1, "minute": 42}
